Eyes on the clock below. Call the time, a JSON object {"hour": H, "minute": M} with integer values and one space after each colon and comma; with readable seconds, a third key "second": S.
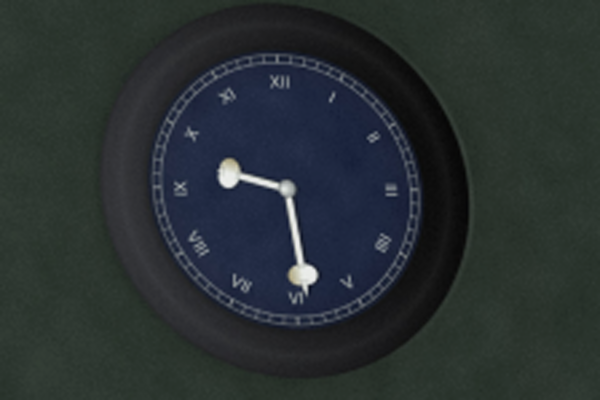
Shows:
{"hour": 9, "minute": 29}
